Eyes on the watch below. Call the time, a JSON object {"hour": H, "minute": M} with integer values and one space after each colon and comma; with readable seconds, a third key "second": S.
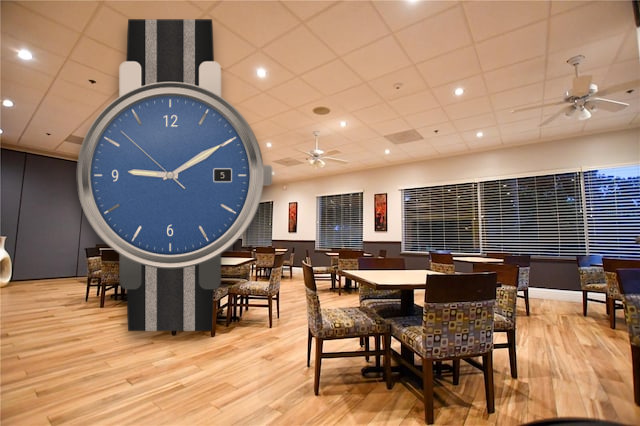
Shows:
{"hour": 9, "minute": 9, "second": 52}
